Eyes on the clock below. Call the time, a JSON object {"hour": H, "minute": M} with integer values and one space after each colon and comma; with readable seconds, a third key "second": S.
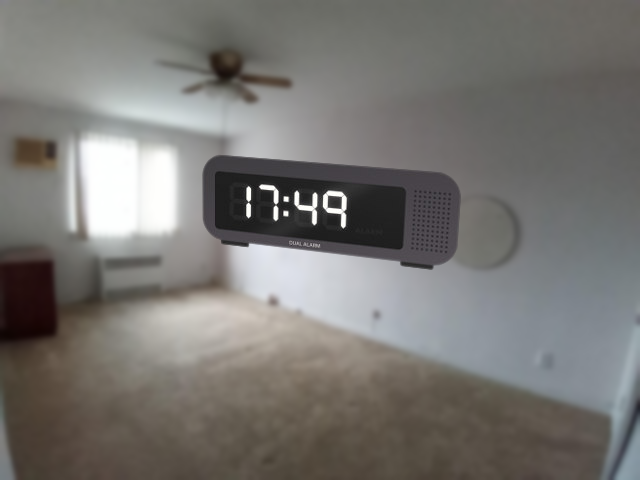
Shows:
{"hour": 17, "minute": 49}
